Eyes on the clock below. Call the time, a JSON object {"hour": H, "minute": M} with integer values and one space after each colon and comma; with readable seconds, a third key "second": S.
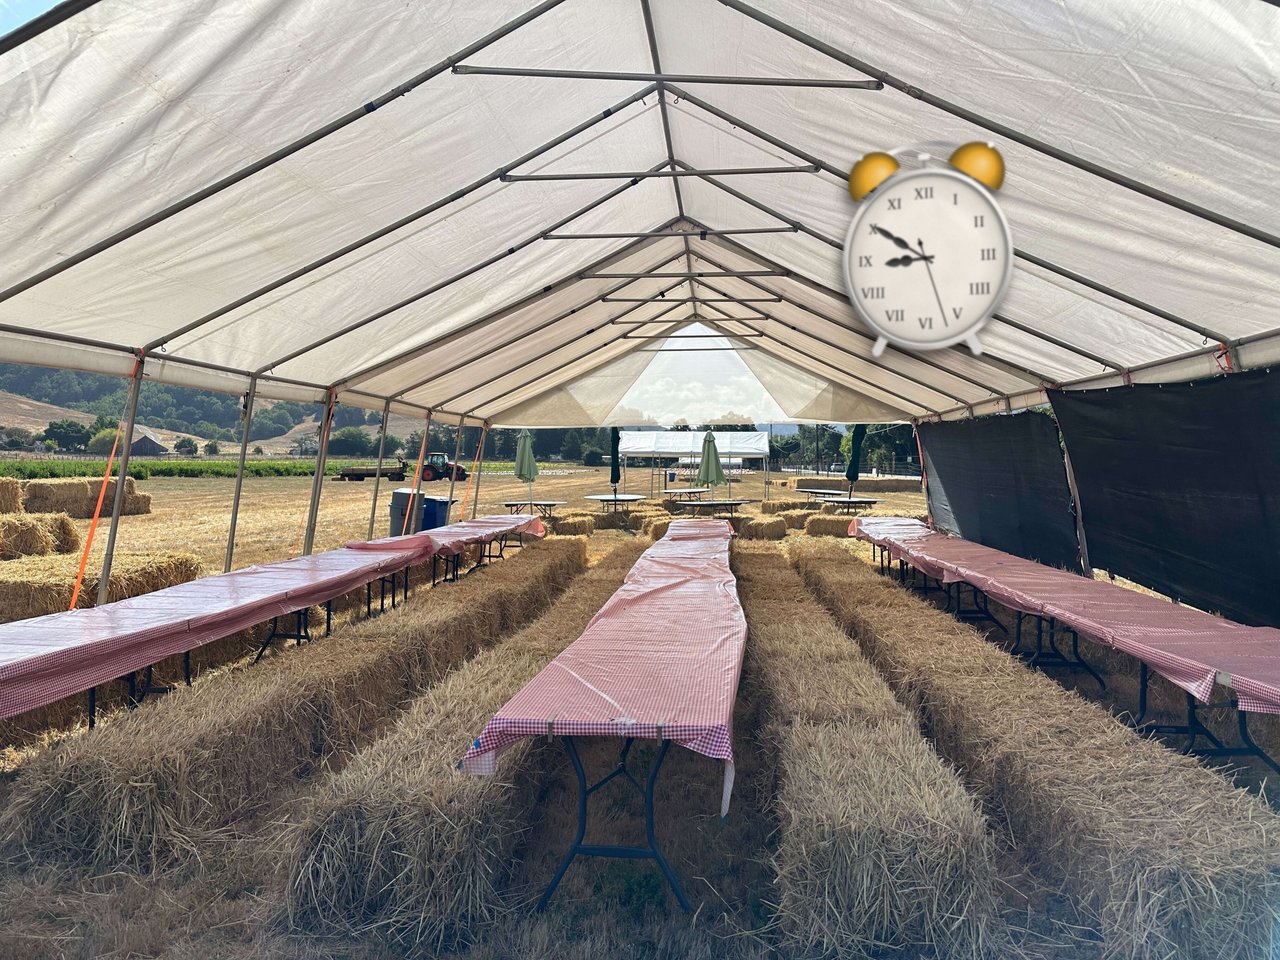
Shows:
{"hour": 8, "minute": 50, "second": 27}
